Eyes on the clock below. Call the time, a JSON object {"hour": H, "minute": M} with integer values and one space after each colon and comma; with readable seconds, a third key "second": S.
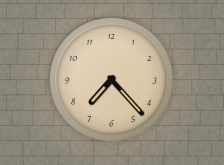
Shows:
{"hour": 7, "minute": 23}
